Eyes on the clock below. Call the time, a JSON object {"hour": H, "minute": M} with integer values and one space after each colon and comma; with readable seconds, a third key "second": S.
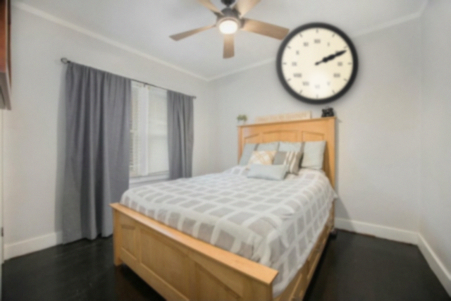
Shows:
{"hour": 2, "minute": 11}
